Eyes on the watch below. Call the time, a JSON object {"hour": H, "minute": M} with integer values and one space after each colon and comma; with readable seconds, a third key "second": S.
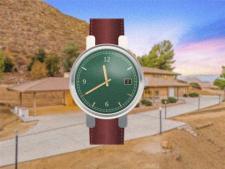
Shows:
{"hour": 11, "minute": 40}
